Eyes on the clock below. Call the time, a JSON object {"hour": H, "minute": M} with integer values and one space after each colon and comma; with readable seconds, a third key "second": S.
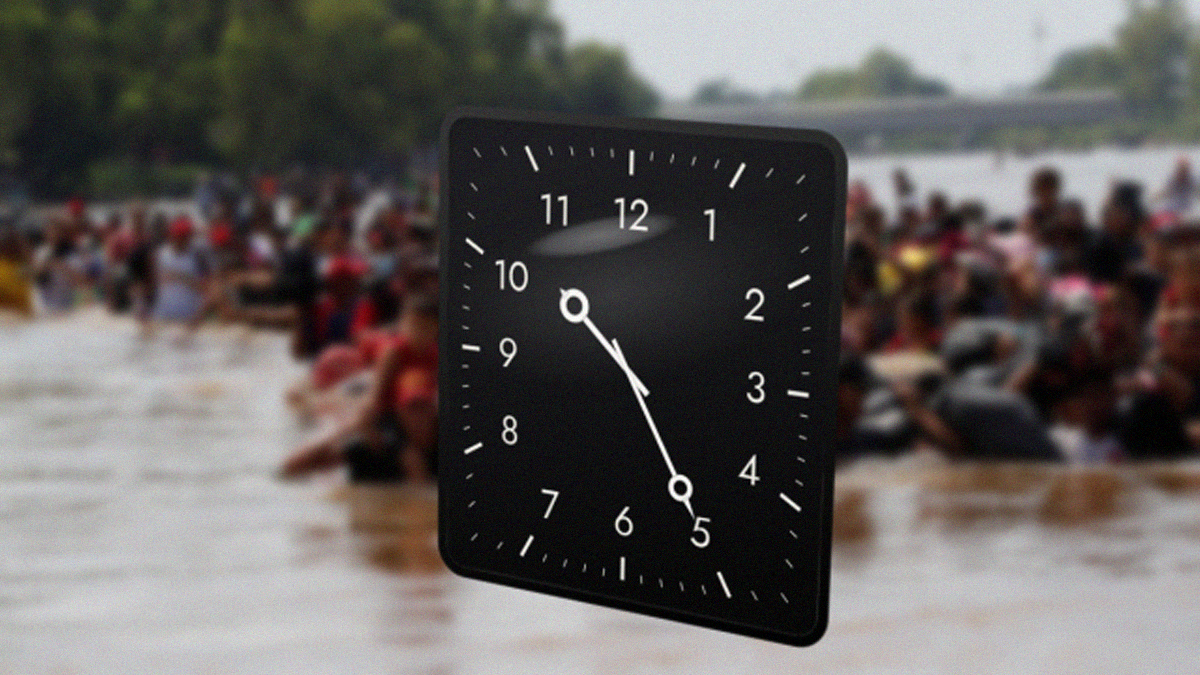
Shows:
{"hour": 10, "minute": 25}
